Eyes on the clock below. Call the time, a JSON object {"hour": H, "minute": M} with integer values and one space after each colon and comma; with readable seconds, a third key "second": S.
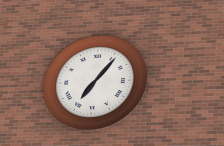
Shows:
{"hour": 7, "minute": 6}
